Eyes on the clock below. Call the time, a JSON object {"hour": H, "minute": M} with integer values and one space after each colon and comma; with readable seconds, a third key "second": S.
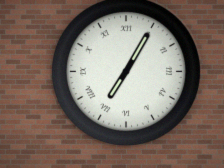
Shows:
{"hour": 7, "minute": 5}
